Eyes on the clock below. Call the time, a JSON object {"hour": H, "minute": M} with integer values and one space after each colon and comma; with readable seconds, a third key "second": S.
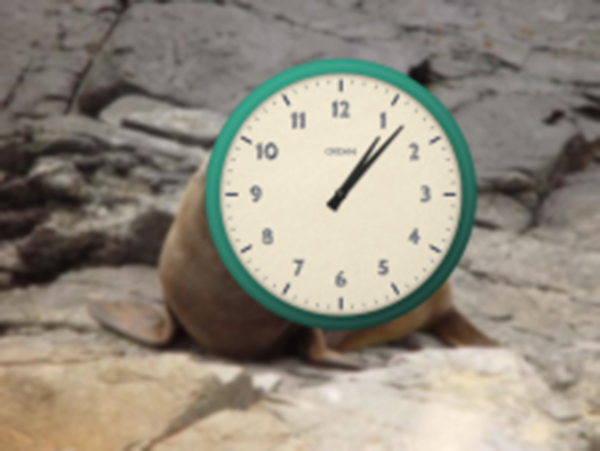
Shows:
{"hour": 1, "minute": 7}
